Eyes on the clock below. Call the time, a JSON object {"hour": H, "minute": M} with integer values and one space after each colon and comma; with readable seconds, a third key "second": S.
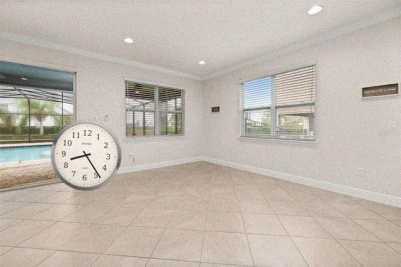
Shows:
{"hour": 8, "minute": 24}
